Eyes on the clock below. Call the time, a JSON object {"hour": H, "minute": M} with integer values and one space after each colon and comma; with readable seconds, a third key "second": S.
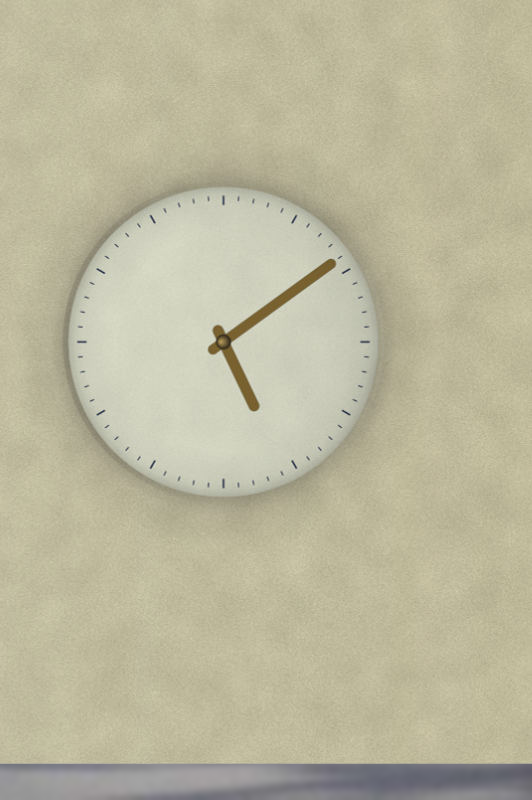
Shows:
{"hour": 5, "minute": 9}
